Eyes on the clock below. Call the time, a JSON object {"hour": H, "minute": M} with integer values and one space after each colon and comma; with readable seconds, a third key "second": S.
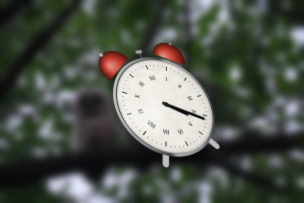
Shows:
{"hour": 4, "minute": 21}
